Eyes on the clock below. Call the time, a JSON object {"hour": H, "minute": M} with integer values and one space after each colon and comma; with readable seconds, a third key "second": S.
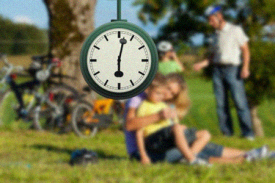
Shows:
{"hour": 6, "minute": 2}
